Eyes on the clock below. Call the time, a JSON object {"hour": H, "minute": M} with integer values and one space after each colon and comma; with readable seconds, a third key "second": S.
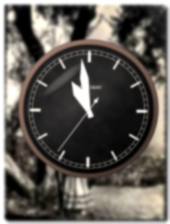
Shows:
{"hour": 10, "minute": 58, "second": 36}
